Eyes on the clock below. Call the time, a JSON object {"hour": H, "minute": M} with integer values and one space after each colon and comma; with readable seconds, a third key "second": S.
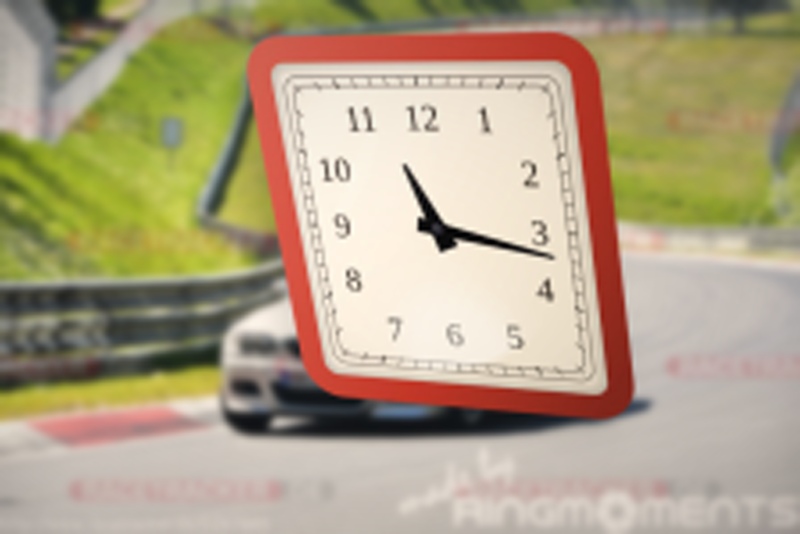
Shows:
{"hour": 11, "minute": 17}
